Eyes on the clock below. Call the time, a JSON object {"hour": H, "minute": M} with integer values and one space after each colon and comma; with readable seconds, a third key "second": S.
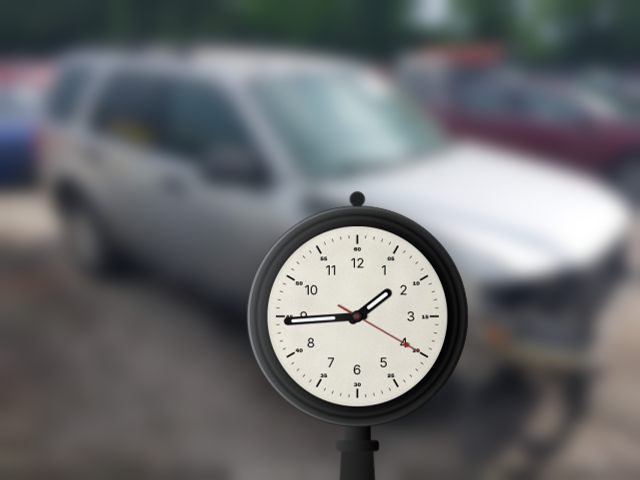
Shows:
{"hour": 1, "minute": 44, "second": 20}
